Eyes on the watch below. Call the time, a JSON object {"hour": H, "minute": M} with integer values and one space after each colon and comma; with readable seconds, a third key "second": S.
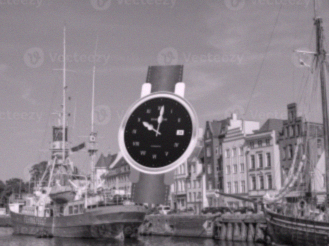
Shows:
{"hour": 10, "minute": 1}
